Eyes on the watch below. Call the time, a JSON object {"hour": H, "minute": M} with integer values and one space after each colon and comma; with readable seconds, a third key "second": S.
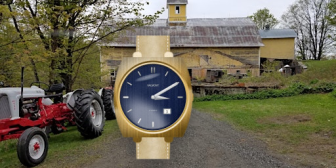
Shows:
{"hour": 3, "minute": 10}
